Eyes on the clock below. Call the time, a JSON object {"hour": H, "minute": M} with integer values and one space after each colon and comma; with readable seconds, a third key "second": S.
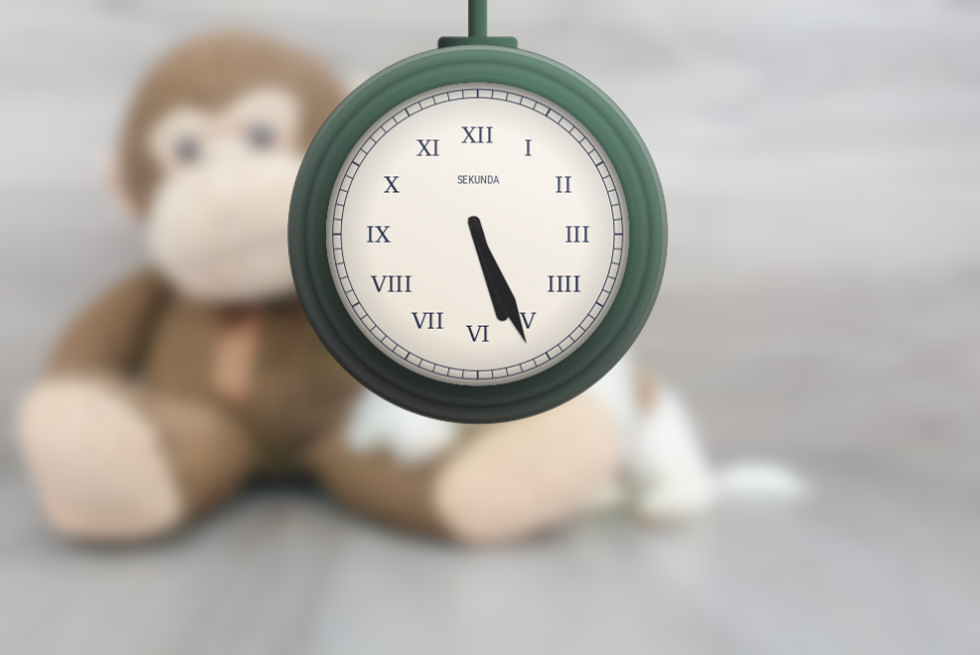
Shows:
{"hour": 5, "minute": 26}
